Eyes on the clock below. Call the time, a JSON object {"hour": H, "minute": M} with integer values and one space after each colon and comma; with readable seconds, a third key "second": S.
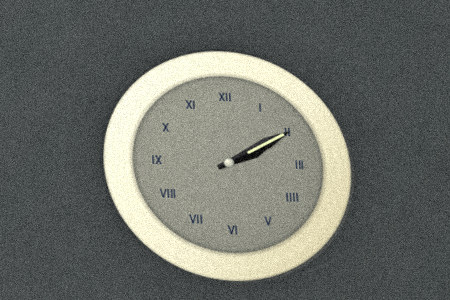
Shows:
{"hour": 2, "minute": 10}
